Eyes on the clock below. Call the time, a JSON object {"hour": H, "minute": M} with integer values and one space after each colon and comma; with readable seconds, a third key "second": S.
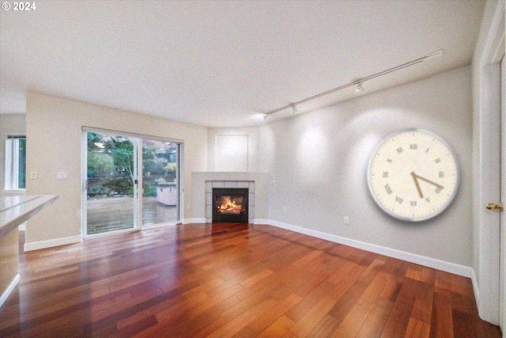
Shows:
{"hour": 5, "minute": 19}
